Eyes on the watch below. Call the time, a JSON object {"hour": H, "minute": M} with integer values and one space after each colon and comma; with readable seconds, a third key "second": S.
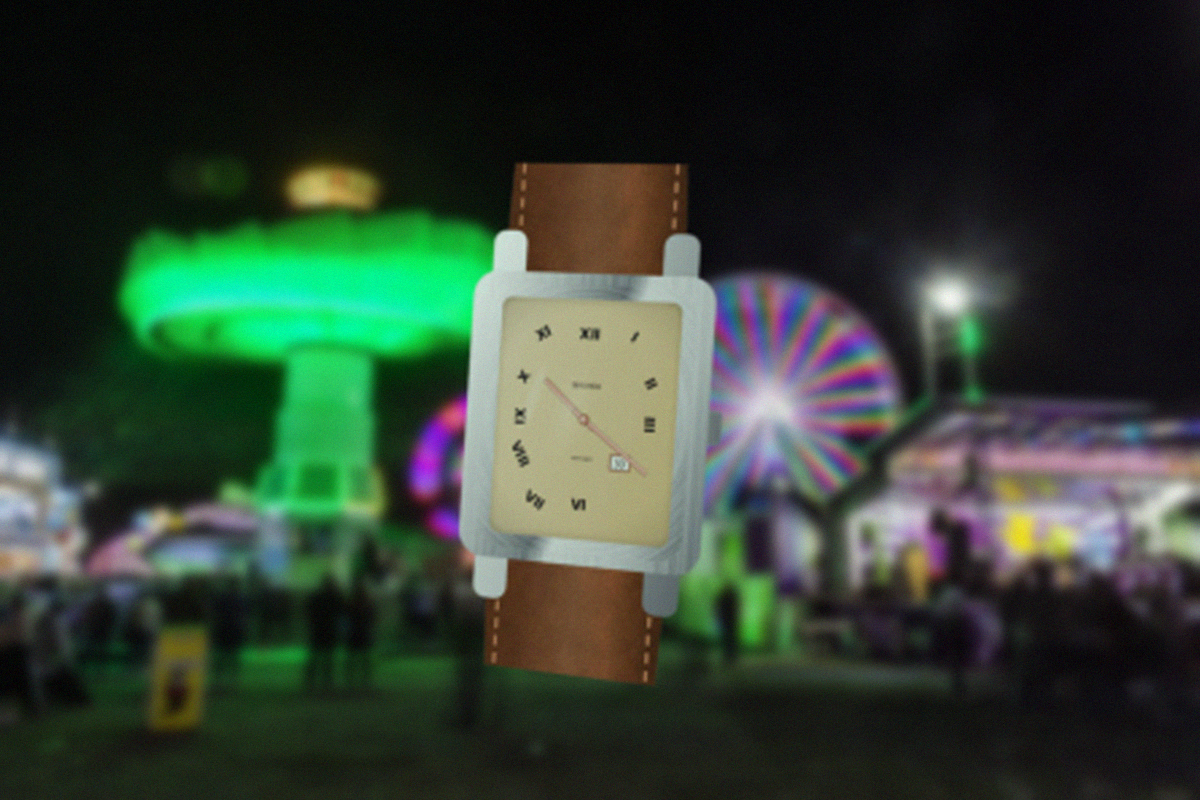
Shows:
{"hour": 10, "minute": 21}
